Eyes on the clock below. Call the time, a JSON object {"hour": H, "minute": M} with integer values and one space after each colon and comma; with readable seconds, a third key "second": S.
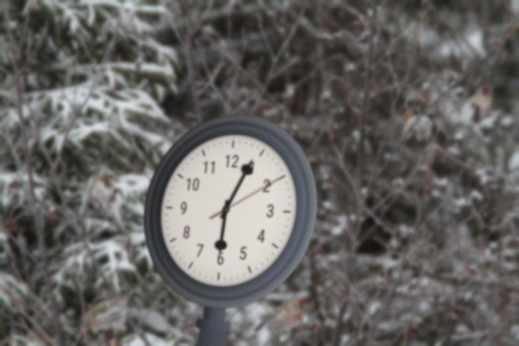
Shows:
{"hour": 6, "minute": 4, "second": 10}
